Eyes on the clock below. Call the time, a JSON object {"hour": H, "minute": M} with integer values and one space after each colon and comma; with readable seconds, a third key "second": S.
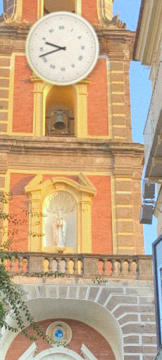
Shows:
{"hour": 9, "minute": 42}
